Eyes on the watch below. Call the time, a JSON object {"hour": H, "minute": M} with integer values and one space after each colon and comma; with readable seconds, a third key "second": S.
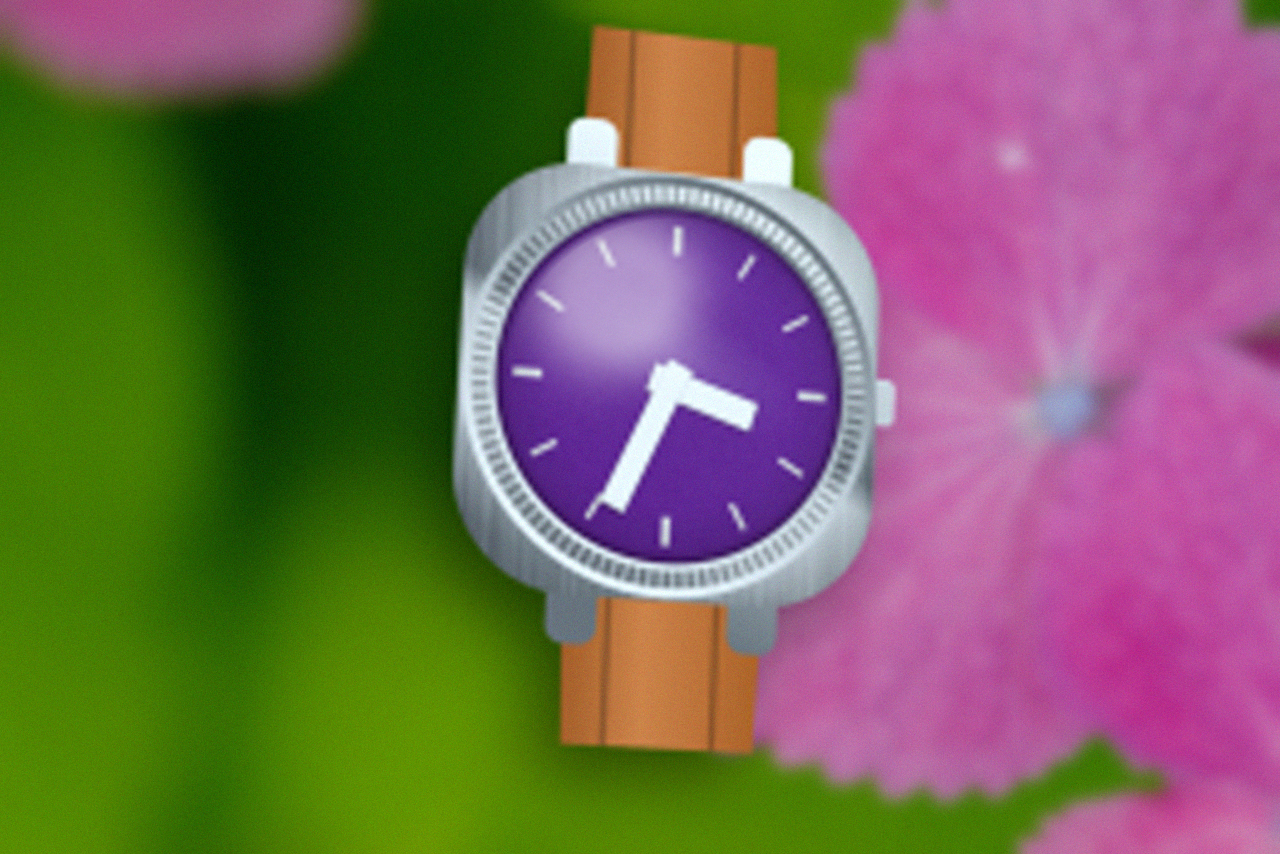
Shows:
{"hour": 3, "minute": 34}
